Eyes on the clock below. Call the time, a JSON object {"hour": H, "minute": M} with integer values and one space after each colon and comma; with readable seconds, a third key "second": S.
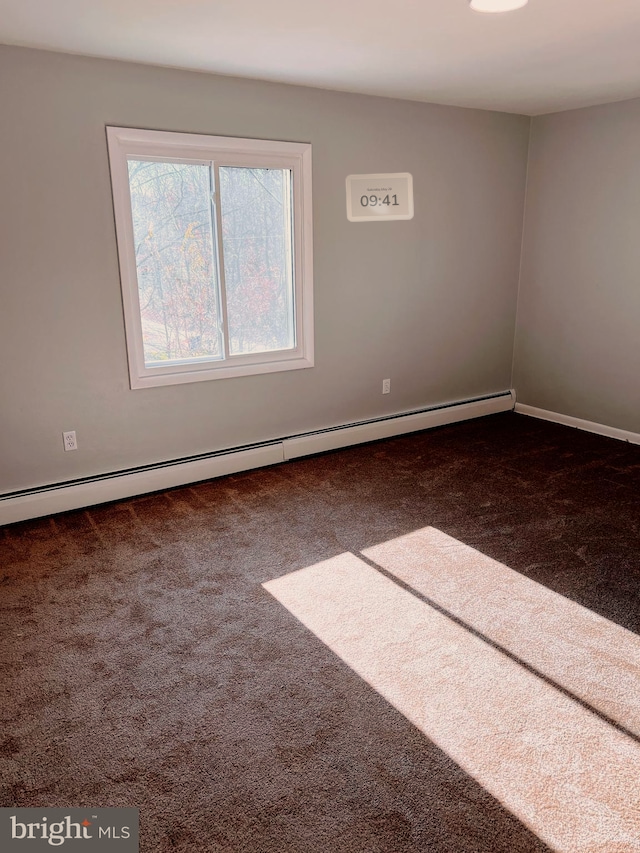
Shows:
{"hour": 9, "minute": 41}
